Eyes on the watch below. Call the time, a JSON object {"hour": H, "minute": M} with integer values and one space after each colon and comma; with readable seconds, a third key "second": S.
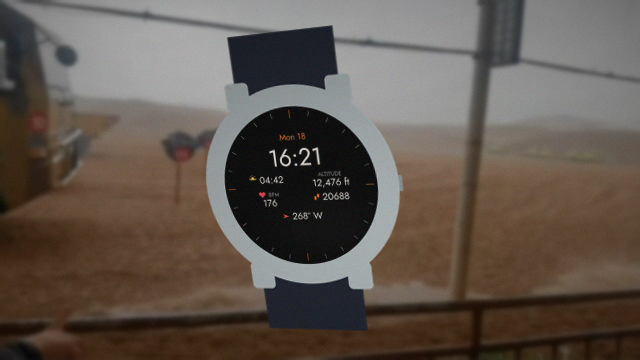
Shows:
{"hour": 16, "minute": 21}
